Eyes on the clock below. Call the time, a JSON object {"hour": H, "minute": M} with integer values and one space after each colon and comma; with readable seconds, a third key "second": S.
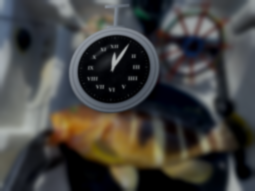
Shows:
{"hour": 12, "minute": 5}
